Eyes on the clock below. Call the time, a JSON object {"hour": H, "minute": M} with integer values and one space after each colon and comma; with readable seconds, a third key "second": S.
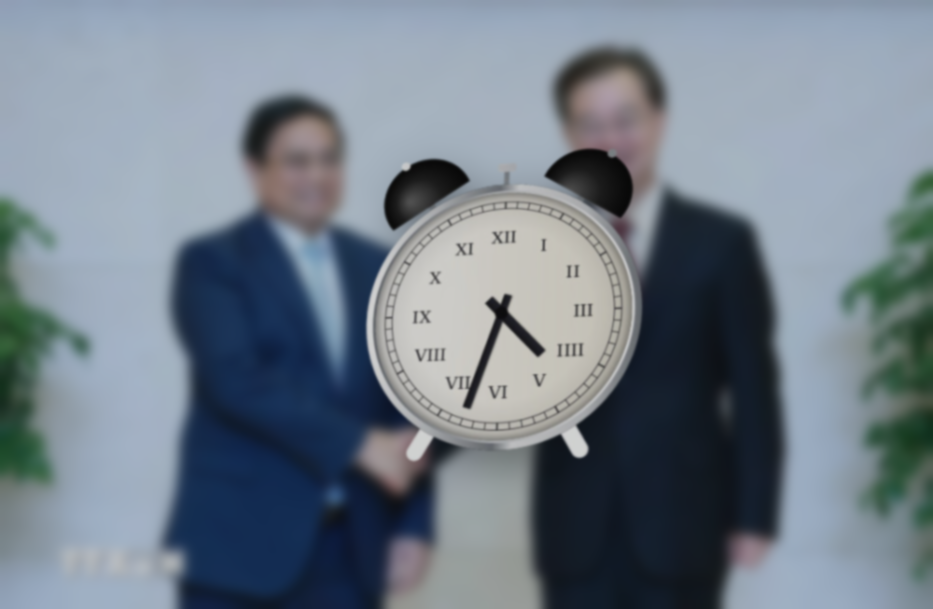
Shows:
{"hour": 4, "minute": 33}
